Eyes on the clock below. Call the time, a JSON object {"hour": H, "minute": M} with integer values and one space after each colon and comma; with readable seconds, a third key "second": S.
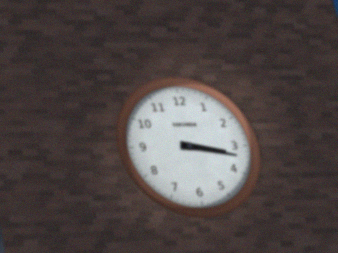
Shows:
{"hour": 3, "minute": 17}
